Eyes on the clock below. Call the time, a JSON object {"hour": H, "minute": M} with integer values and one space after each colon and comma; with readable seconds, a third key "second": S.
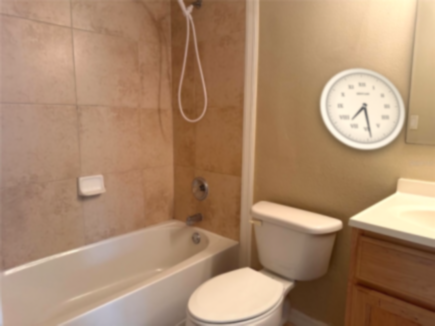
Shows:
{"hour": 7, "minute": 29}
